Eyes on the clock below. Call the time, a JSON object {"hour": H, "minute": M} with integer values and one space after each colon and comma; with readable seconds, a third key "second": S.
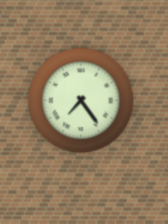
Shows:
{"hour": 7, "minute": 24}
